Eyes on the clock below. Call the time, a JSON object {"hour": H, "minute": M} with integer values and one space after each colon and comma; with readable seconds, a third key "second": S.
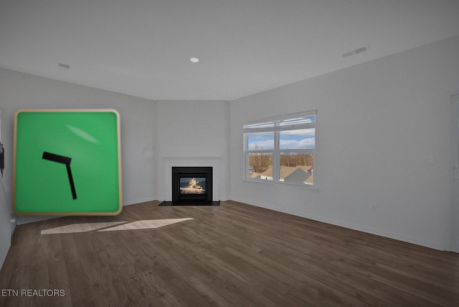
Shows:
{"hour": 9, "minute": 28}
